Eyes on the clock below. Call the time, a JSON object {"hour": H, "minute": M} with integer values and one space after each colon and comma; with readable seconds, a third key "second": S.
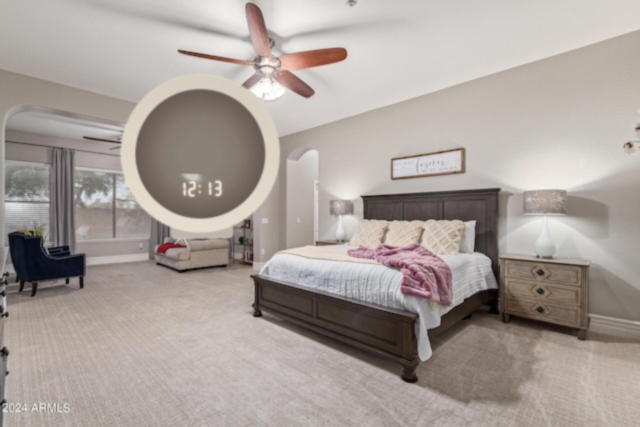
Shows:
{"hour": 12, "minute": 13}
